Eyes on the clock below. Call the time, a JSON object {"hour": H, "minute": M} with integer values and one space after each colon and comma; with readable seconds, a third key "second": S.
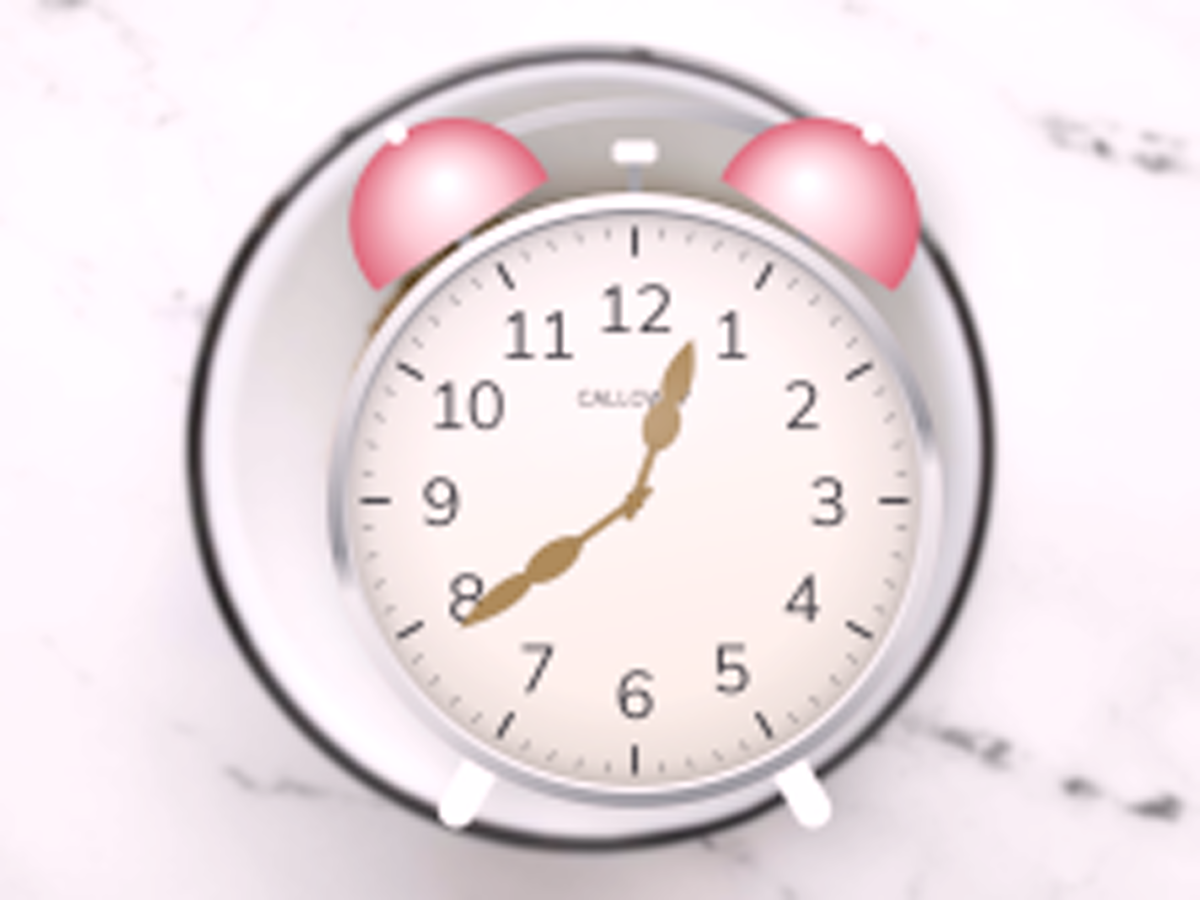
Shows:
{"hour": 12, "minute": 39}
